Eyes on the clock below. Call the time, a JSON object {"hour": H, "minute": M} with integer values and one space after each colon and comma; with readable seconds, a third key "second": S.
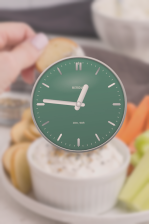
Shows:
{"hour": 12, "minute": 46}
